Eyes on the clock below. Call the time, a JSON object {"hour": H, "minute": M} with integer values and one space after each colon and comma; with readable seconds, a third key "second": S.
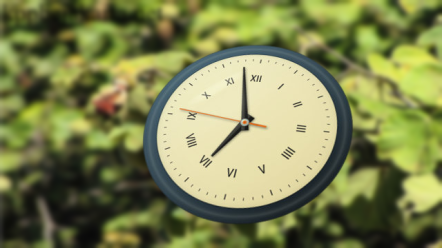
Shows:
{"hour": 6, "minute": 57, "second": 46}
